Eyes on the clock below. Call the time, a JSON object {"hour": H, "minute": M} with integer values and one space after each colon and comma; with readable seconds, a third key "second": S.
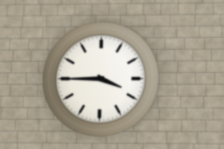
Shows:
{"hour": 3, "minute": 45}
